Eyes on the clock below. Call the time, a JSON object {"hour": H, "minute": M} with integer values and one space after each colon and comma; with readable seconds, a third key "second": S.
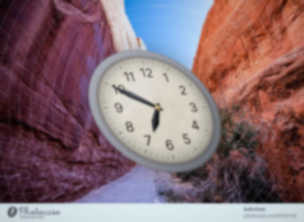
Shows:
{"hour": 6, "minute": 50}
